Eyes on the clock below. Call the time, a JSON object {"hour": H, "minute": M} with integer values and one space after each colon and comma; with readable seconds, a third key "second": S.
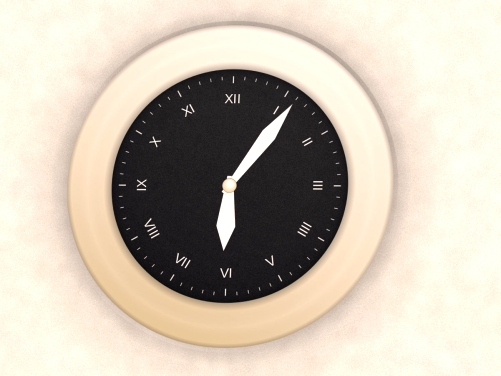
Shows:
{"hour": 6, "minute": 6}
